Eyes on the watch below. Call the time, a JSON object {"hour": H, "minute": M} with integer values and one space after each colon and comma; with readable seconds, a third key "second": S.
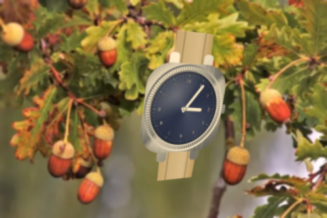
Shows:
{"hour": 3, "minute": 6}
